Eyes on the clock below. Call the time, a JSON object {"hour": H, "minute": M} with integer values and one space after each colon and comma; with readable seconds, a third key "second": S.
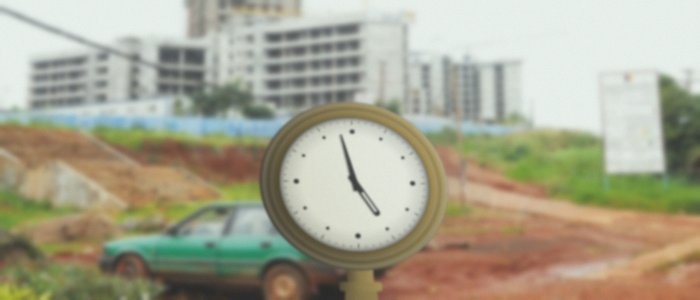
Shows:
{"hour": 4, "minute": 58}
